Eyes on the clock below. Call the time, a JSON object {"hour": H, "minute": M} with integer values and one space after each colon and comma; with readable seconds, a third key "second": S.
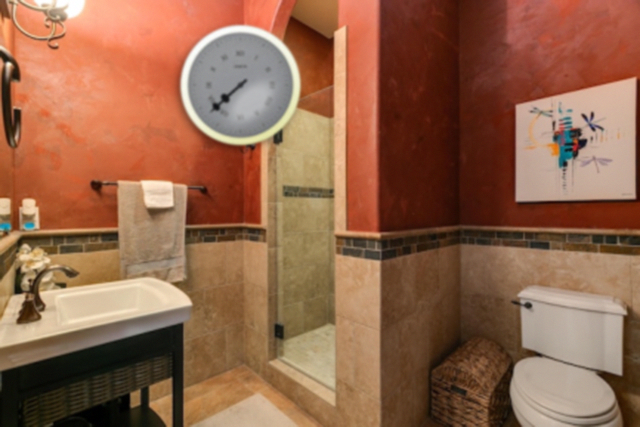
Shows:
{"hour": 7, "minute": 38}
